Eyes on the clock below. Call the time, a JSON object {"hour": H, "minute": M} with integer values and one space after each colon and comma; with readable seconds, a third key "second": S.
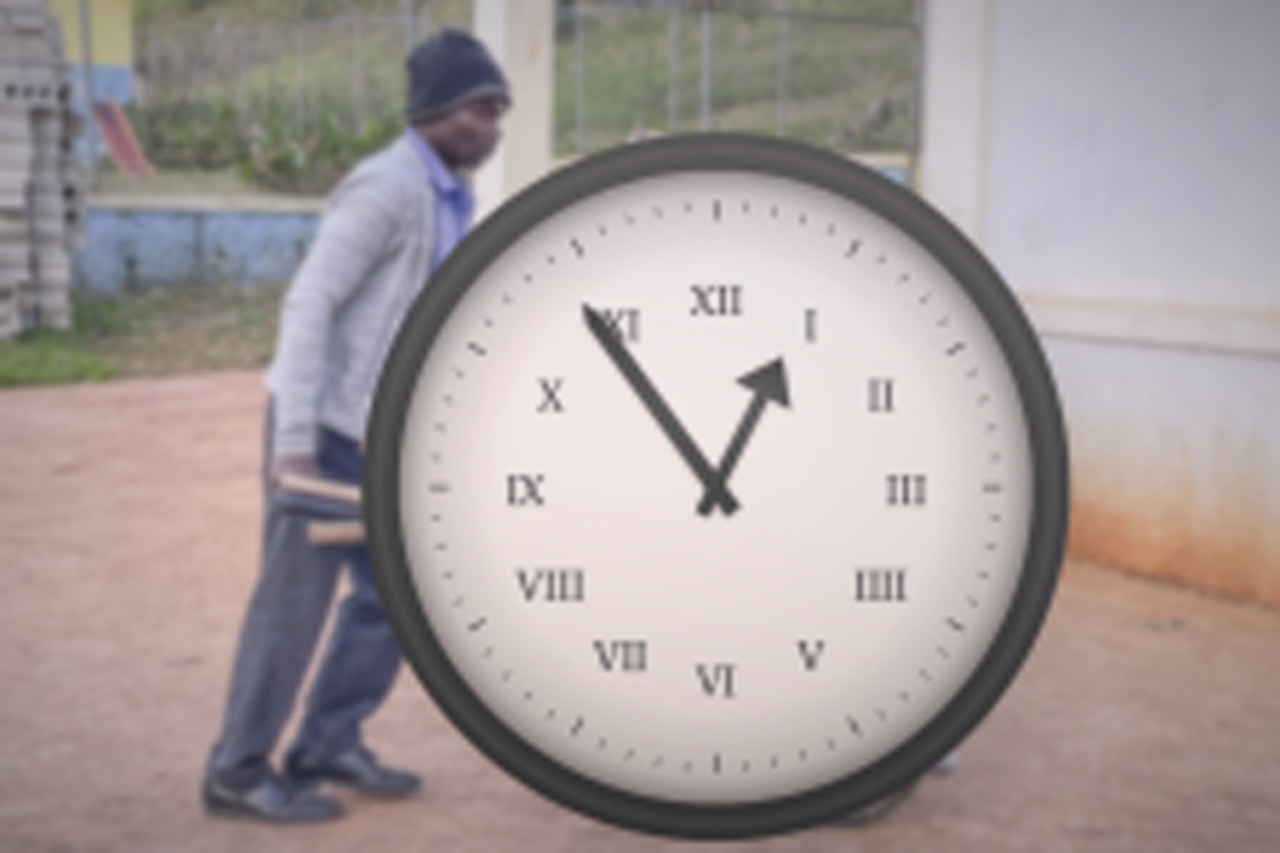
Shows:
{"hour": 12, "minute": 54}
